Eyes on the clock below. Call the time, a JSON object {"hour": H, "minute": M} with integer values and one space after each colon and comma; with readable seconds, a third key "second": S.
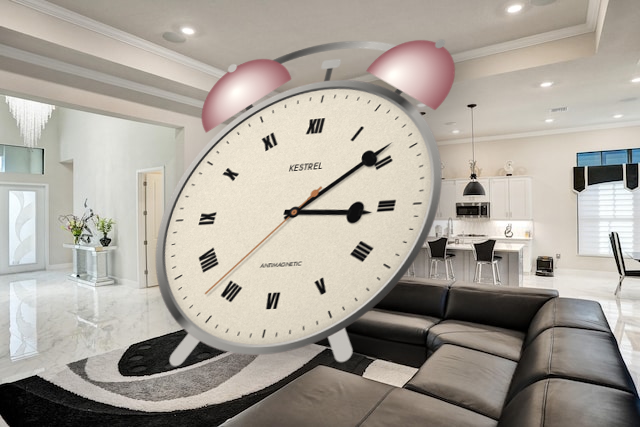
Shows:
{"hour": 3, "minute": 8, "second": 37}
